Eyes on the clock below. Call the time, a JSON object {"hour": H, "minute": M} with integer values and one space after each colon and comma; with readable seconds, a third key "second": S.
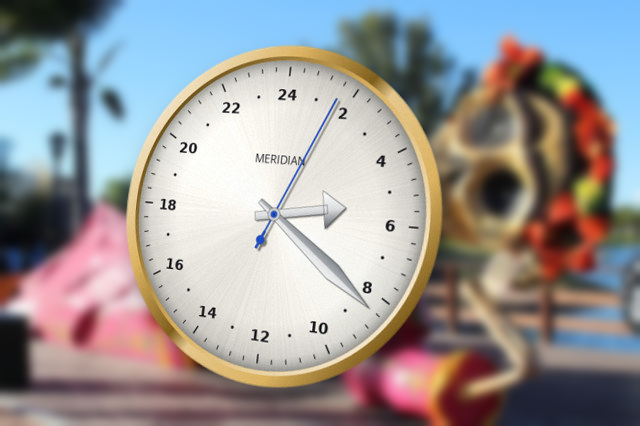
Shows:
{"hour": 5, "minute": 21, "second": 4}
